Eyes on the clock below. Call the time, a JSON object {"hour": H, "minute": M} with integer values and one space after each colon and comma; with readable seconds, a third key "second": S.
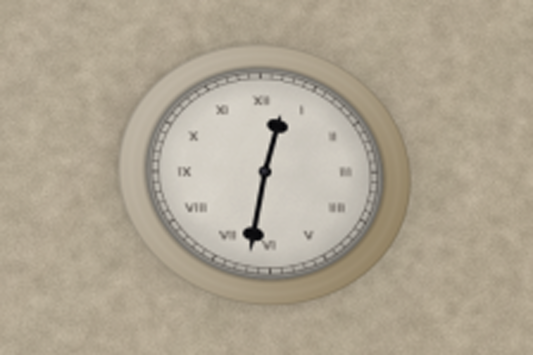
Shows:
{"hour": 12, "minute": 32}
